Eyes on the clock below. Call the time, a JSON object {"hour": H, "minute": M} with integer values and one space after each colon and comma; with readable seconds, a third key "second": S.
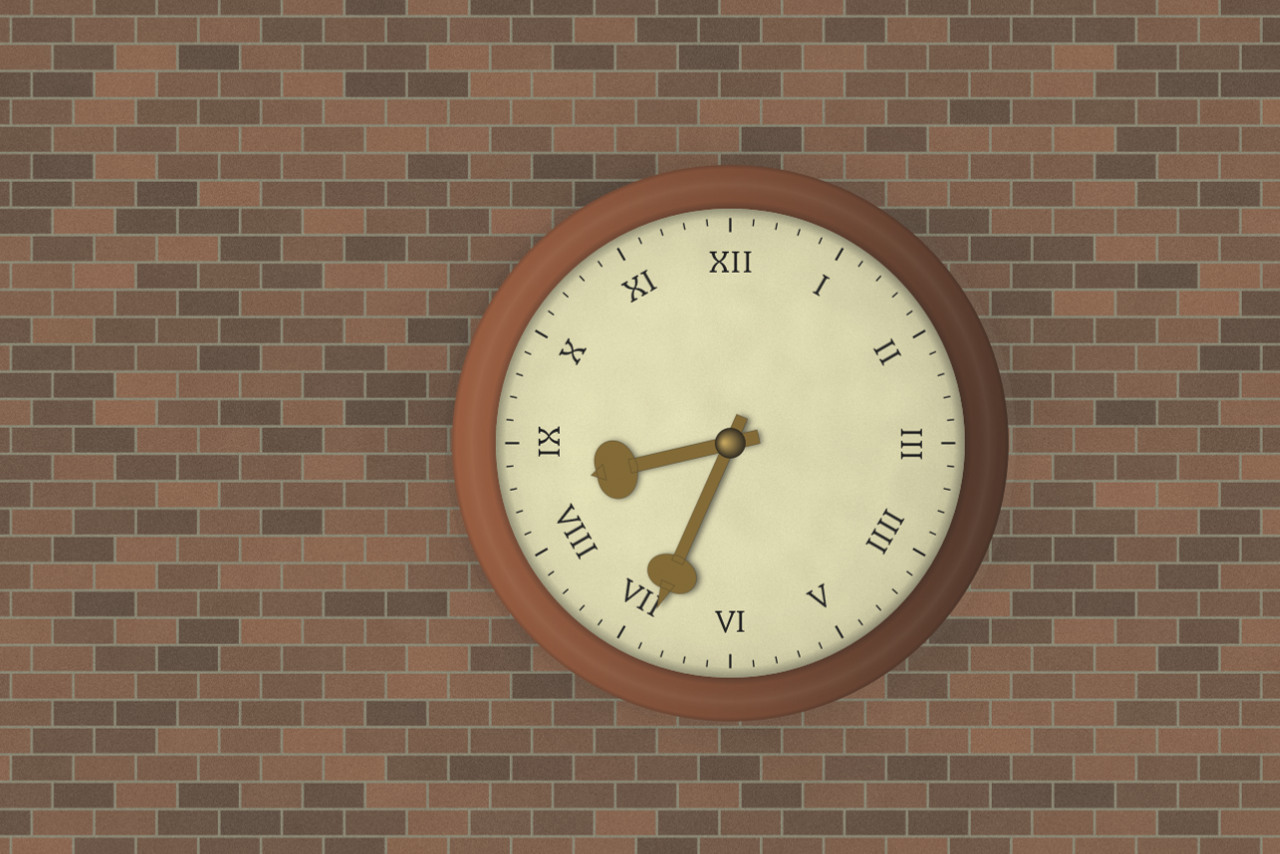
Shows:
{"hour": 8, "minute": 34}
